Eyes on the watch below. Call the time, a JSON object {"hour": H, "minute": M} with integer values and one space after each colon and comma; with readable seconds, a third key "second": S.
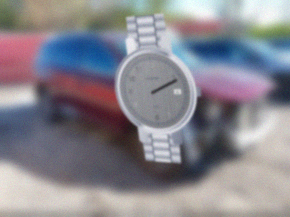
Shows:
{"hour": 2, "minute": 11}
